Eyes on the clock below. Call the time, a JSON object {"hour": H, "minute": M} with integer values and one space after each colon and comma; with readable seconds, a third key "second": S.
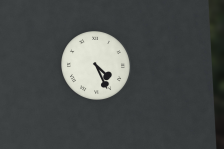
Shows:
{"hour": 4, "minute": 26}
